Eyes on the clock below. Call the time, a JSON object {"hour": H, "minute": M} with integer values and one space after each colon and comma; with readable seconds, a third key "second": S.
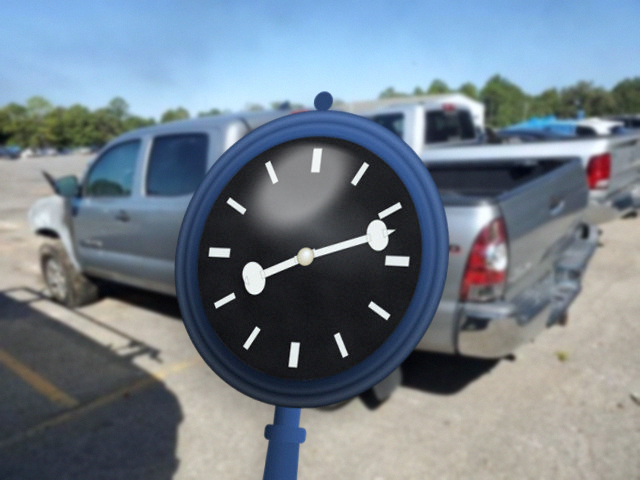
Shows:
{"hour": 8, "minute": 12}
